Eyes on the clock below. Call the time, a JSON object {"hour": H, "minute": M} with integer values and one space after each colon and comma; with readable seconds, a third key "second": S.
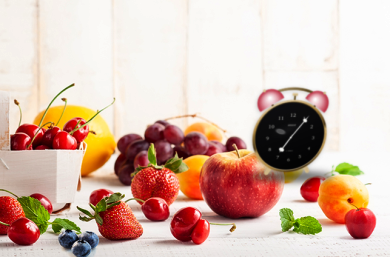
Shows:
{"hour": 7, "minute": 6}
